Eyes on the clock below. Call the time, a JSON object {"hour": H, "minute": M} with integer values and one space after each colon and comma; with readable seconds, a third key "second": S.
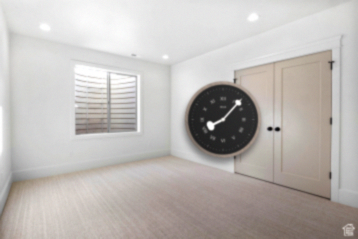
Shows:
{"hour": 8, "minute": 7}
